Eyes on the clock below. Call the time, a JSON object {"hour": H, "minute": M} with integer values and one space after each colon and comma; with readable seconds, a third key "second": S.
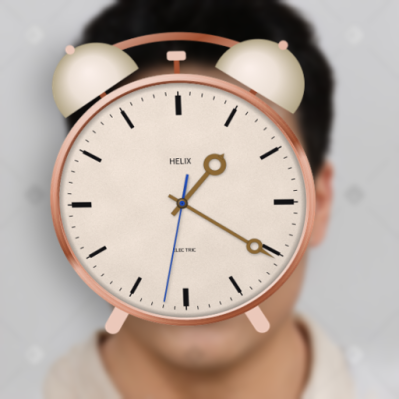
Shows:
{"hour": 1, "minute": 20, "second": 32}
